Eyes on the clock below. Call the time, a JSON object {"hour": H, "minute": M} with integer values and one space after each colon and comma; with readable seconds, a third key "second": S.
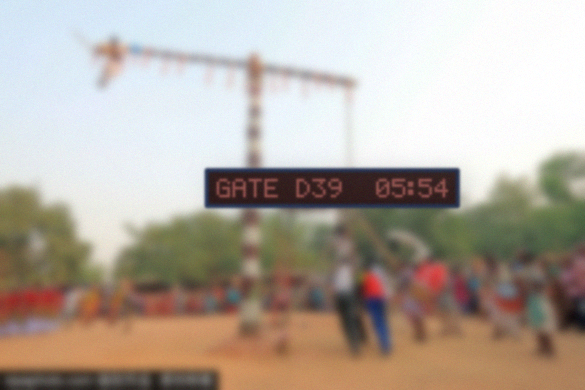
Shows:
{"hour": 5, "minute": 54}
